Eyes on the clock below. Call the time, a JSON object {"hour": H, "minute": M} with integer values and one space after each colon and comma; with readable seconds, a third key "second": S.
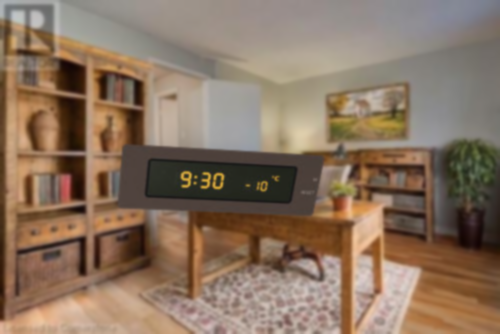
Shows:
{"hour": 9, "minute": 30}
